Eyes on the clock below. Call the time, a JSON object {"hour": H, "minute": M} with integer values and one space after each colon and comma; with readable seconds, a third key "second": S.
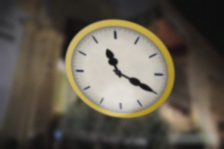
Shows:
{"hour": 11, "minute": 20}
